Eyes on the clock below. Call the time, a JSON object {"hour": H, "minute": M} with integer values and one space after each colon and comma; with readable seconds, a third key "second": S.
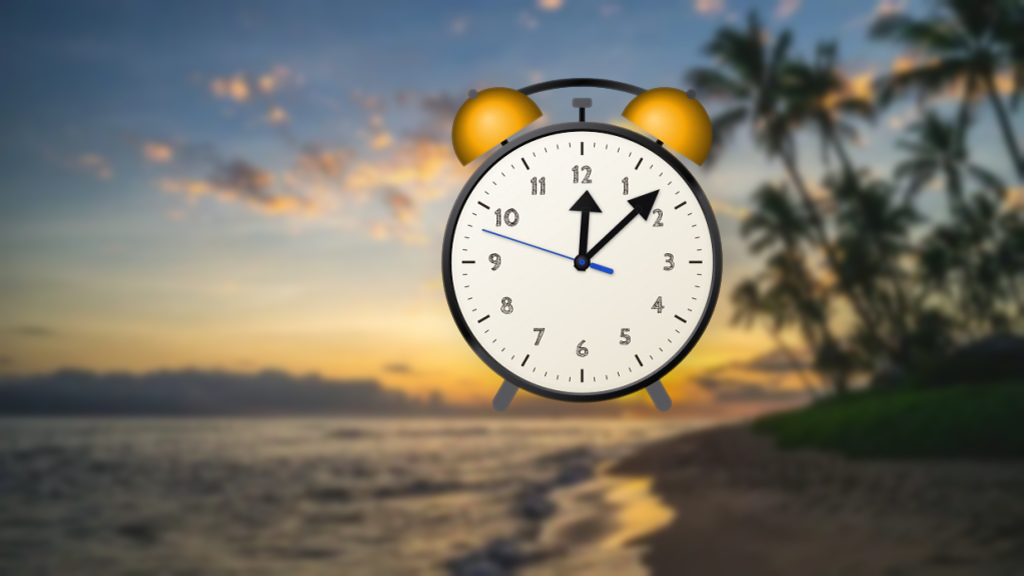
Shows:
{"hour": 12, "minute": 7, "second": 48}
